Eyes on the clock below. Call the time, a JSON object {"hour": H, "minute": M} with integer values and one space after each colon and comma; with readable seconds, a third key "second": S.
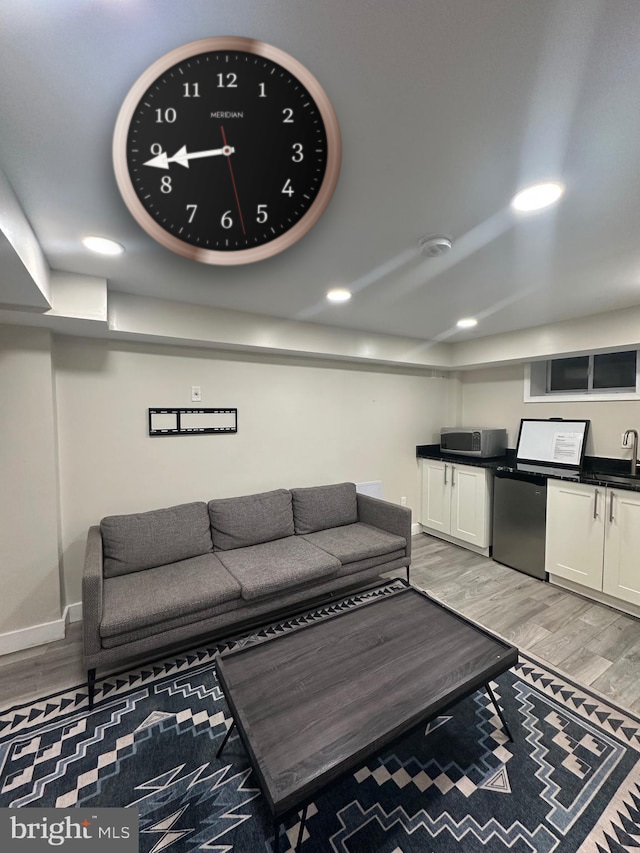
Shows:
{"hour": 8, "minute": 43, "second": 28}
